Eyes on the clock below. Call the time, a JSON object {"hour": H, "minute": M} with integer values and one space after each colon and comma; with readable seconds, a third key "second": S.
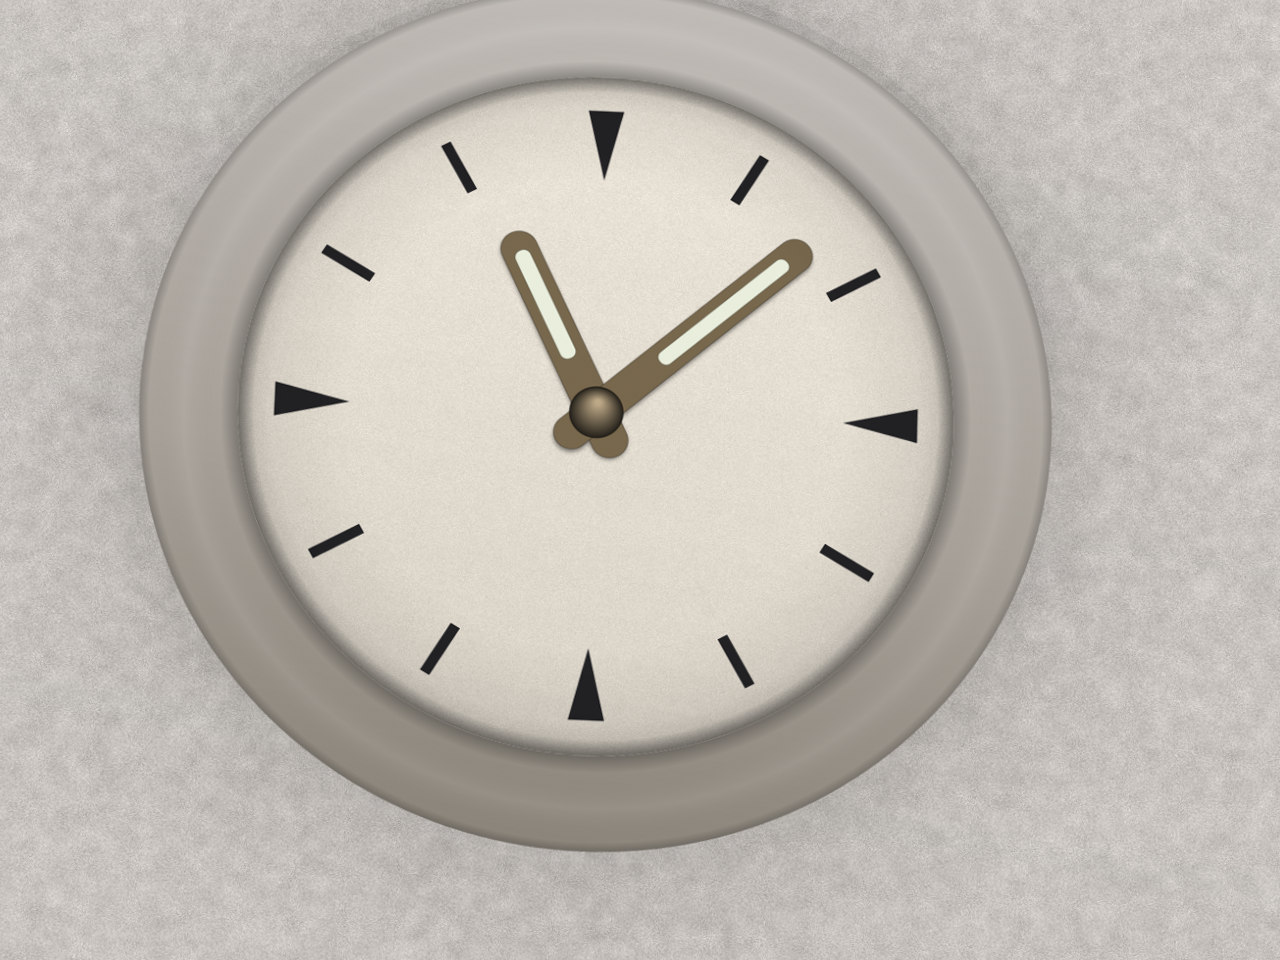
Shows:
{"hour": 11, "minute": 8}
